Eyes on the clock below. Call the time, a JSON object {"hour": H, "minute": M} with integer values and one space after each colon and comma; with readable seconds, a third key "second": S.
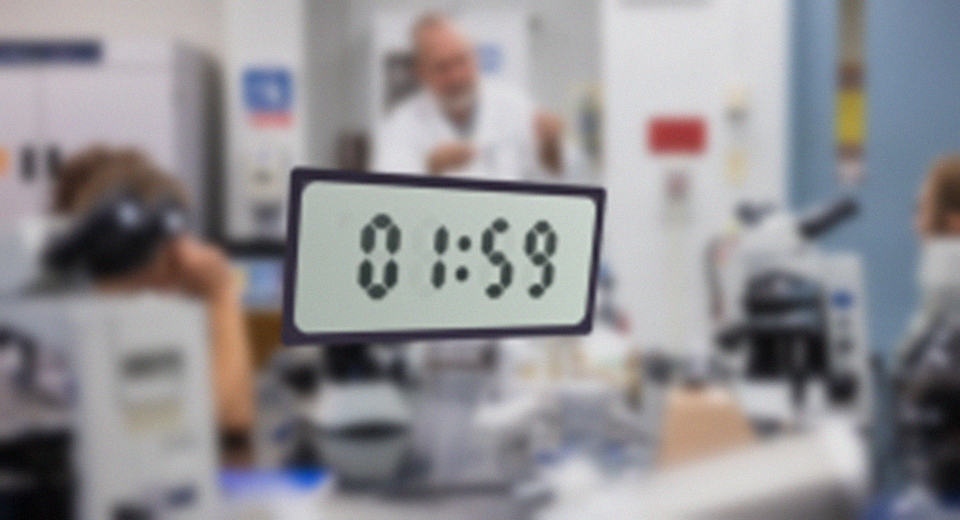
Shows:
{"hour": 1, "minute": 59}
